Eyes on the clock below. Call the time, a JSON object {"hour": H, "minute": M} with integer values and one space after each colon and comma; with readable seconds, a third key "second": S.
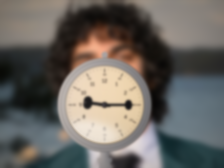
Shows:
{"hour": 9, "minute": 15}
